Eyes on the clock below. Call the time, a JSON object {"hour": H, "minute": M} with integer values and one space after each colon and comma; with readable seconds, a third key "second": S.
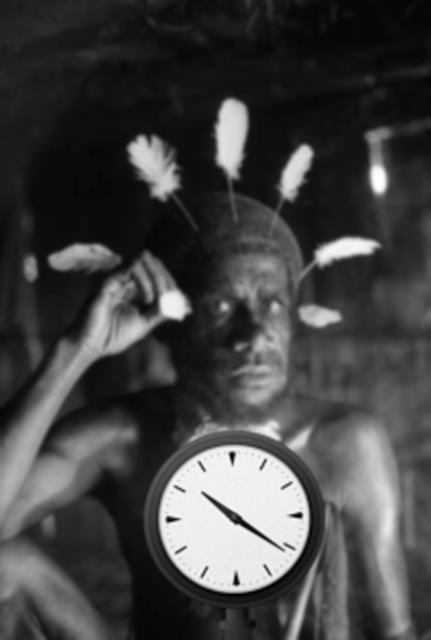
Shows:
{"hour": 10, "minute": 21}
